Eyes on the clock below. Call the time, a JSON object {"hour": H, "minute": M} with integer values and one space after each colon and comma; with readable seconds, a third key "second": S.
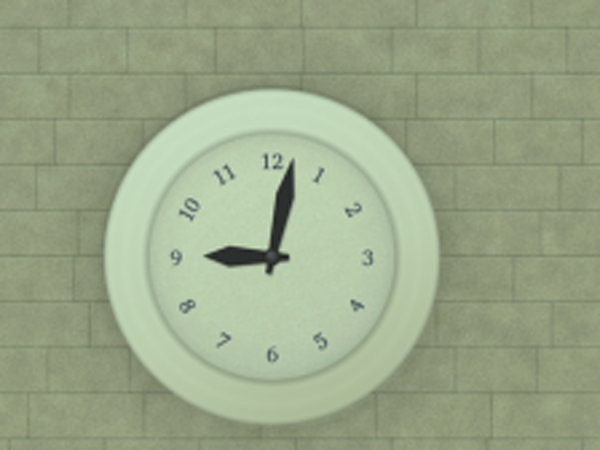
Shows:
{"hour": 9, "minute": 2}
